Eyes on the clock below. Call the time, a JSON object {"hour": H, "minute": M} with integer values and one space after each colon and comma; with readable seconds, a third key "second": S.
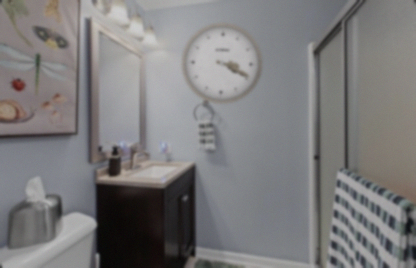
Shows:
{"hour": 3, "minute": 19}
